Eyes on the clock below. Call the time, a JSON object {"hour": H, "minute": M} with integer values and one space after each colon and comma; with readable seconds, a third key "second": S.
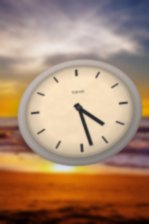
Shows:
{"hour": 4, "minute": 28}
